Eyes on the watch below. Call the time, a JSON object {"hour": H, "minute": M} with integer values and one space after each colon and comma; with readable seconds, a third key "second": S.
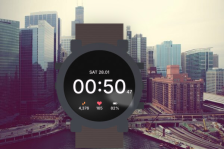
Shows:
{"hour": 0, "minute": 50}
